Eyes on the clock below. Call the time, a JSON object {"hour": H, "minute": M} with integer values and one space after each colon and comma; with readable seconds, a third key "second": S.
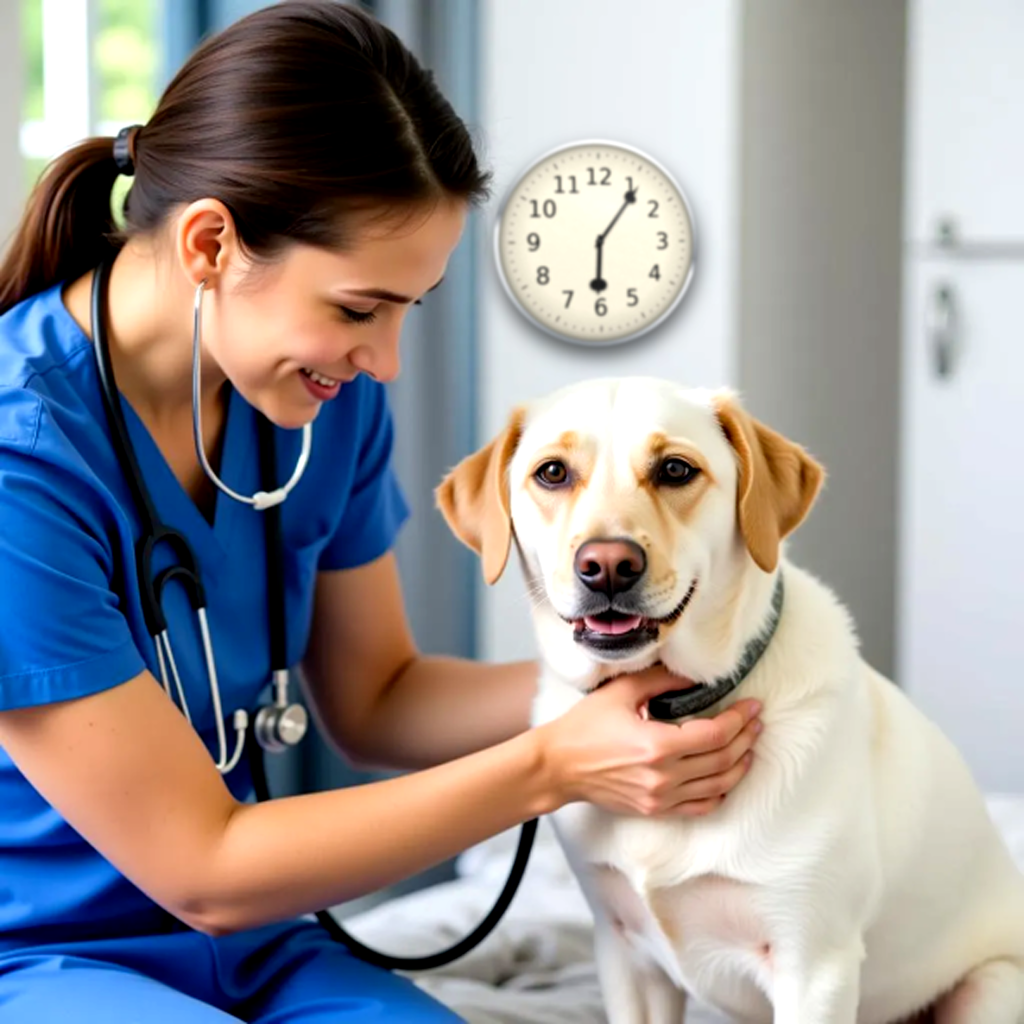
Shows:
{"hour": 6, "minute": 6}
